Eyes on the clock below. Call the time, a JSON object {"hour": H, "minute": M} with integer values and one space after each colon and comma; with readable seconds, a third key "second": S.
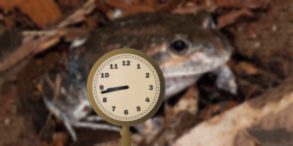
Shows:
{"hour": 8, "minute": 43}
